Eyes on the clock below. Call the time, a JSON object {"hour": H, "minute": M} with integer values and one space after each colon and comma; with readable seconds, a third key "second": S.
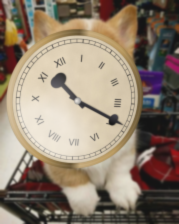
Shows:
{"hour": 11, "minute": 24}
